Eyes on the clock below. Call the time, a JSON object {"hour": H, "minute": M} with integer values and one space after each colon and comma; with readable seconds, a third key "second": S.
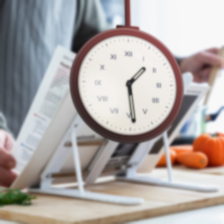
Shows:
{"hour": 1, "minute": 29}
